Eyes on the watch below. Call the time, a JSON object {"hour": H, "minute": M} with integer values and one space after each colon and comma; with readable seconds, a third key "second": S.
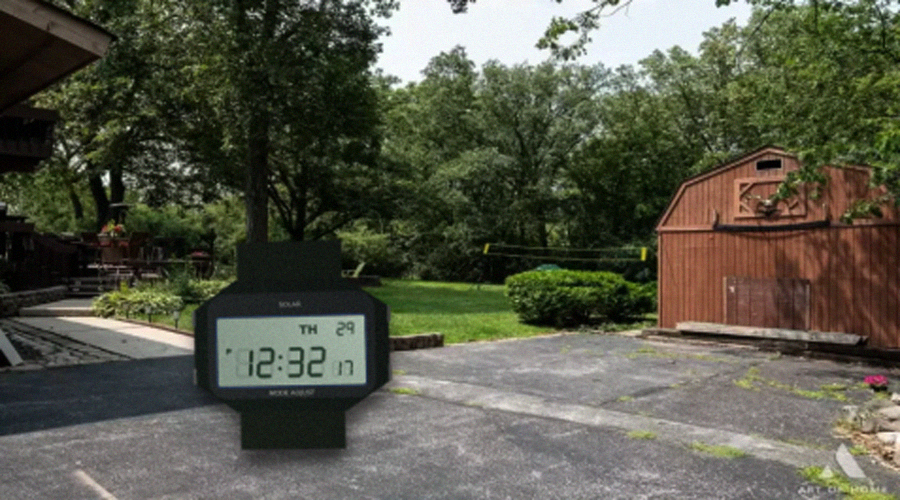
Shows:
{"hour": 12, "minute": 32, "second": 17}
